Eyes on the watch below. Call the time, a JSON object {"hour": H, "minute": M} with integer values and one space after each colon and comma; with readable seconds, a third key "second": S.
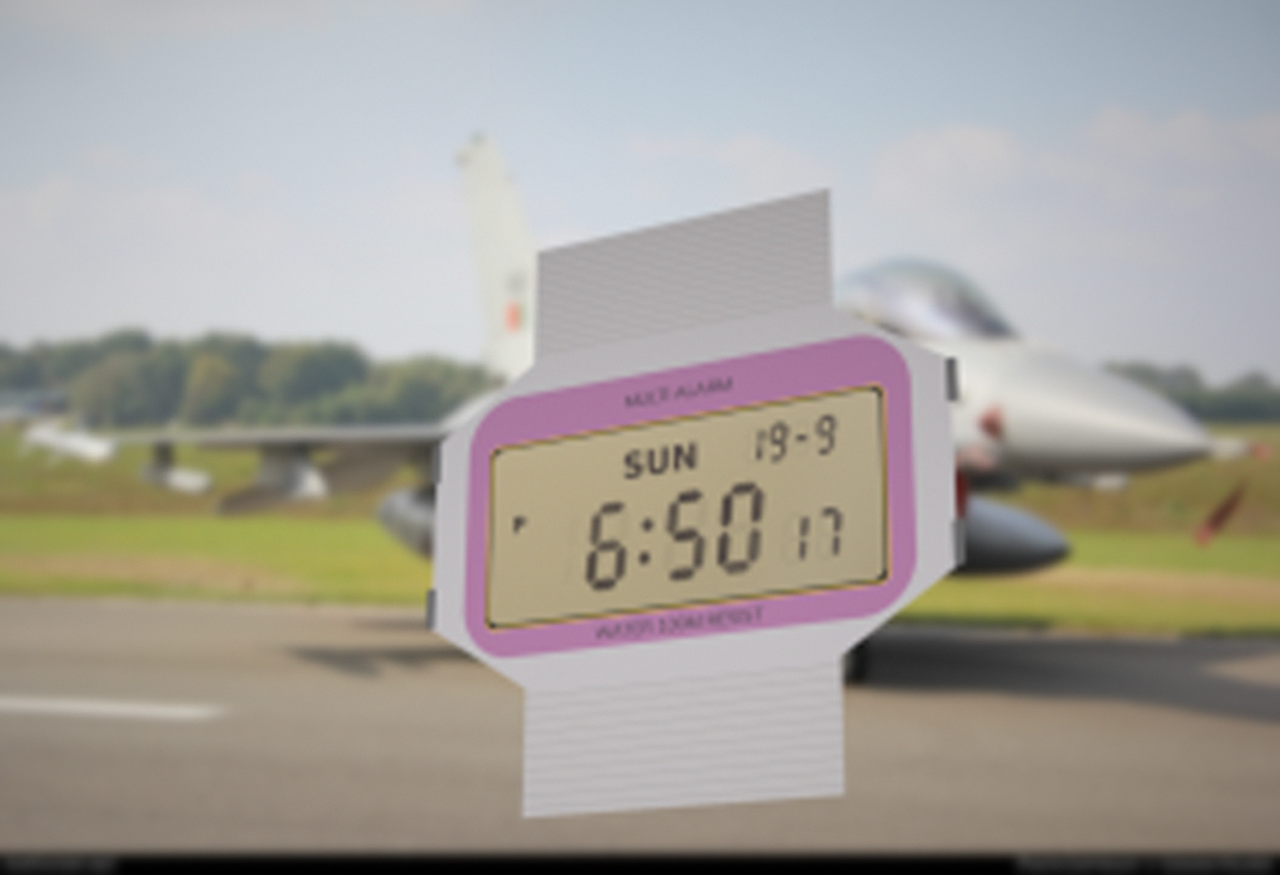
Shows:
{"hour": 6, "minute": 50, "second": 17}
